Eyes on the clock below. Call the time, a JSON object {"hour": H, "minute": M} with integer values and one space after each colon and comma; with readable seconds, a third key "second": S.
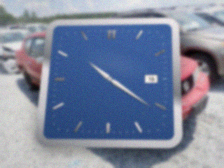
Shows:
{"hour": 10, "minute": 21}
